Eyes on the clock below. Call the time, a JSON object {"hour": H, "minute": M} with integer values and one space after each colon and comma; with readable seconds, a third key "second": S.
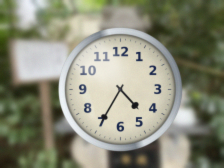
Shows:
{"hour": 4, "minute": 35}
